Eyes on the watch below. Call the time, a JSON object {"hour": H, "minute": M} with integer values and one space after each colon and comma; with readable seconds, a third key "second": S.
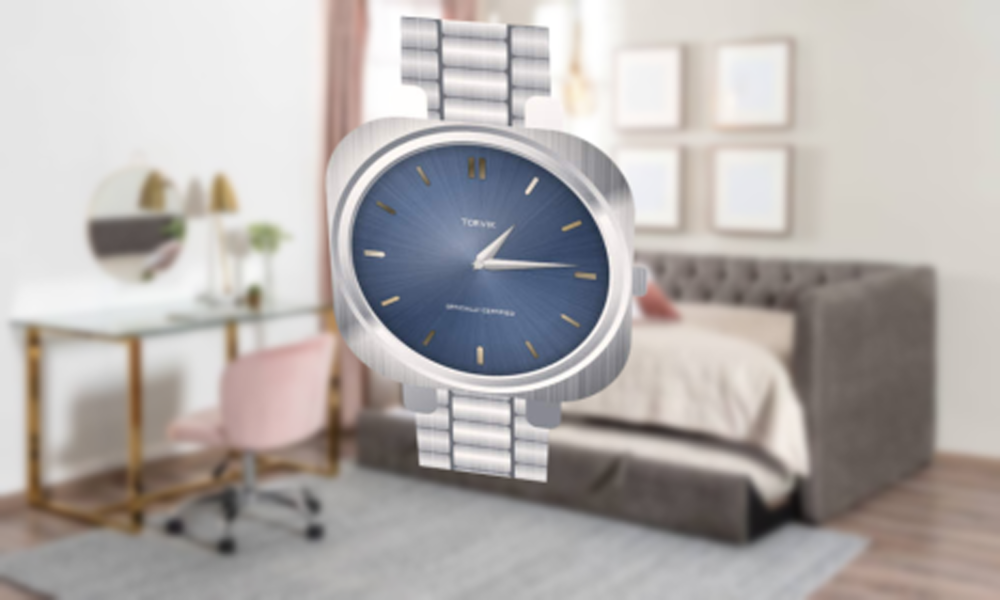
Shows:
{"hour": 1, "minute": 14}
